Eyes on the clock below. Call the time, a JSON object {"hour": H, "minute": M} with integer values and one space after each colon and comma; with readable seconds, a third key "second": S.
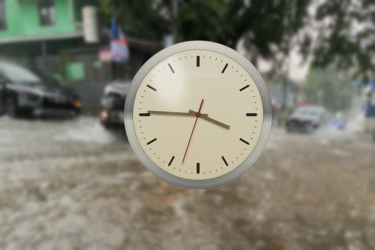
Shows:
{"hour": 3, "minute": 45, "second": 33}
